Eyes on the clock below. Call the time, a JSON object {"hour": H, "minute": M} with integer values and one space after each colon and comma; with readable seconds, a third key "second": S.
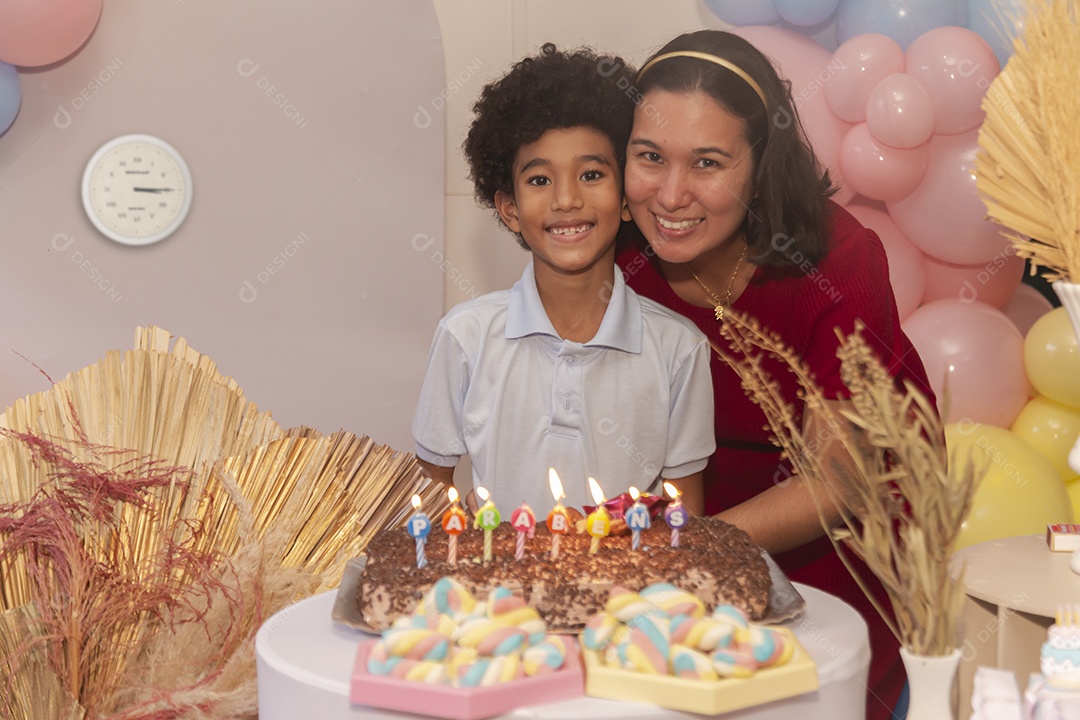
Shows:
{"hour": 3, "minute": 15}
